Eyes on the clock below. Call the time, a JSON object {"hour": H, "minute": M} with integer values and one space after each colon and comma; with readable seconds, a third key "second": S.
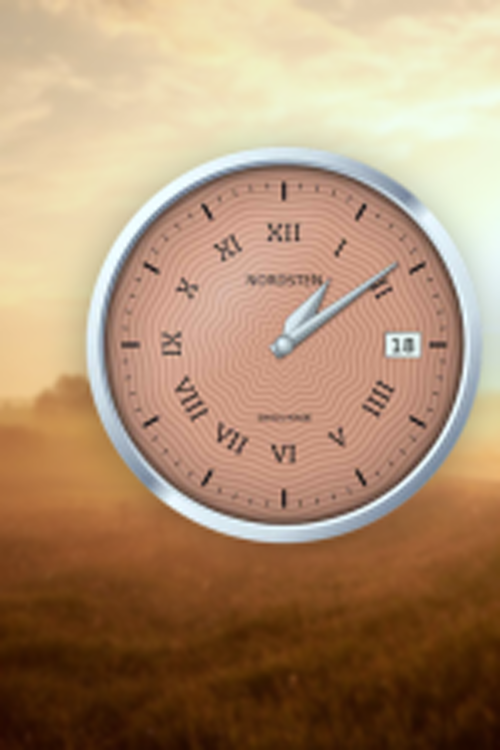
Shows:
{"hour": 1, "minute": 9}
